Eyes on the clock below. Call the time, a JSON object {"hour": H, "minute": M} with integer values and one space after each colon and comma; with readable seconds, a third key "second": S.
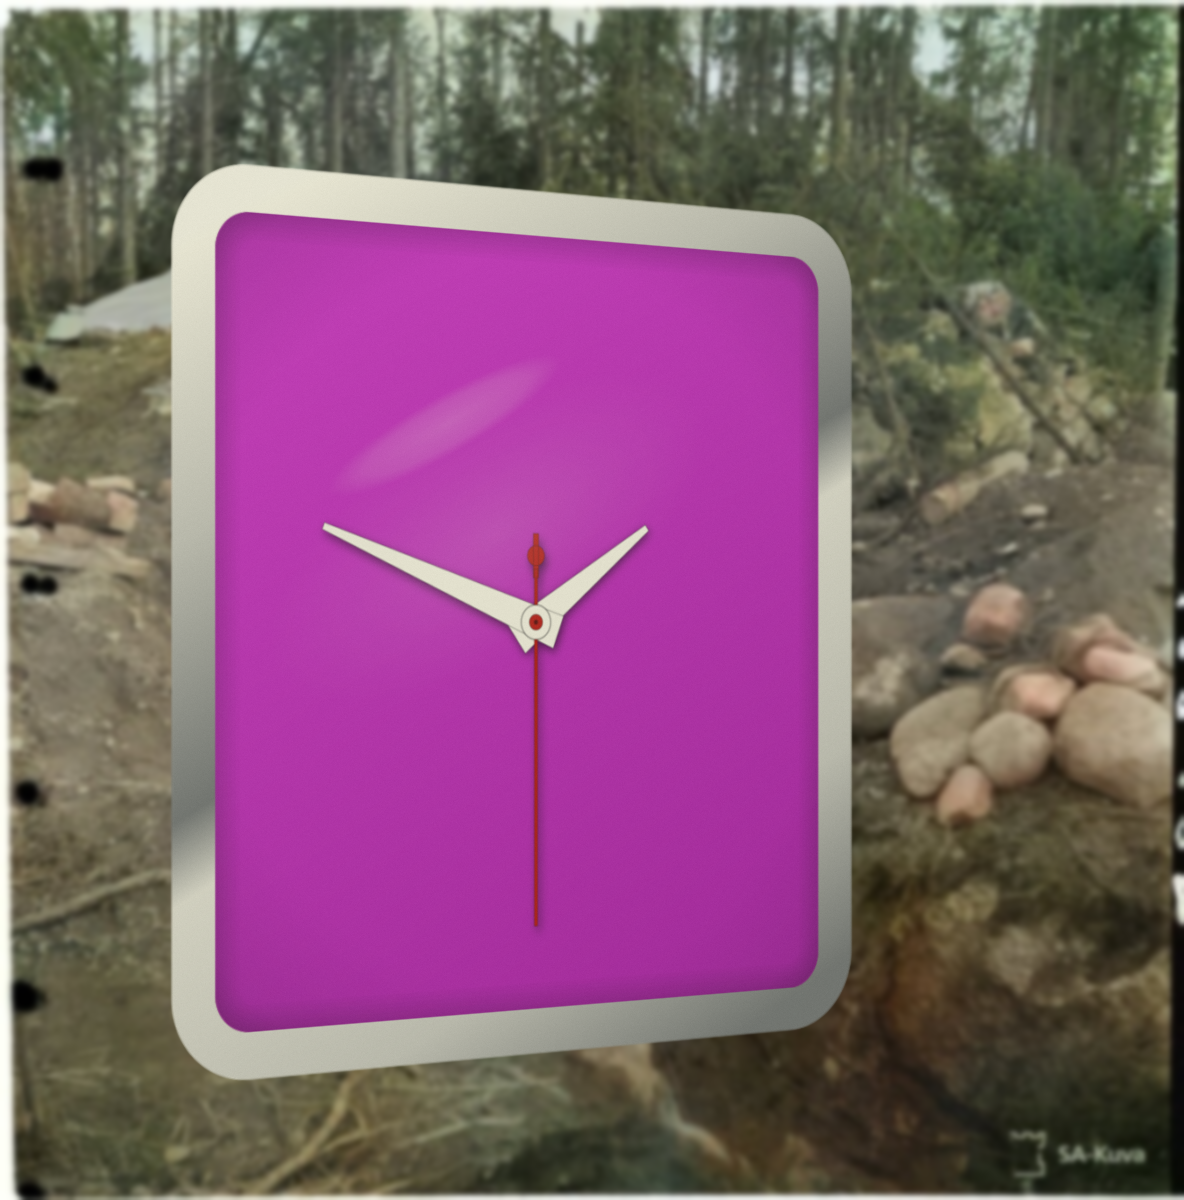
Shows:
{"hour": 1, "minute": 48, "second": 30}
